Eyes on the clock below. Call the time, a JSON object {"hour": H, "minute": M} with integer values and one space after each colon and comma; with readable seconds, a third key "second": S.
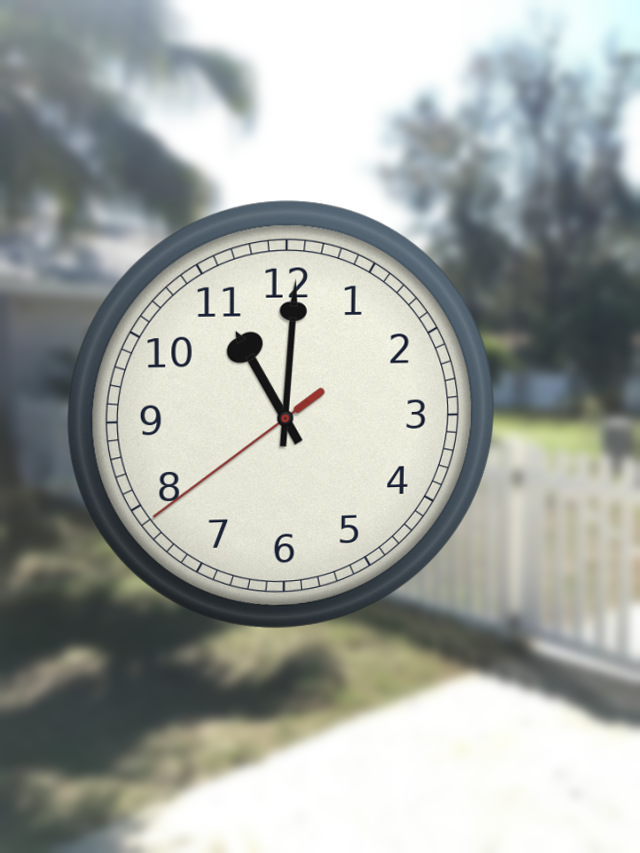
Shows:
{"hour": 11, "minute": 0, "second": 39}
